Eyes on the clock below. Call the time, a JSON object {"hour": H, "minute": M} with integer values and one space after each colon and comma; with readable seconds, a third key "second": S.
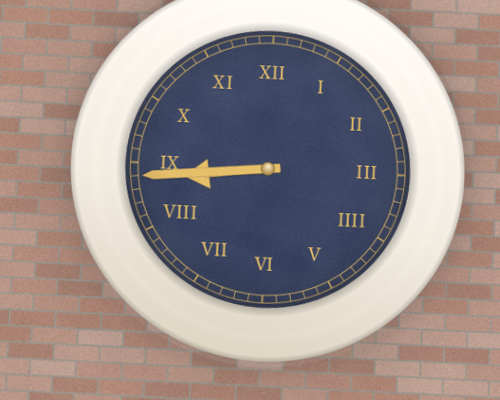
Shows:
{"hour": 8, "minute": 44}
